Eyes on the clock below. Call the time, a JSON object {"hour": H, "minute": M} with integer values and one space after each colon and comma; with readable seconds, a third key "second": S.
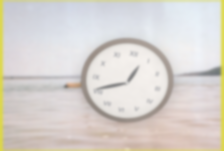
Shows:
{"hour": 12, "minute": 41}
